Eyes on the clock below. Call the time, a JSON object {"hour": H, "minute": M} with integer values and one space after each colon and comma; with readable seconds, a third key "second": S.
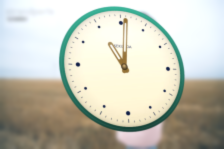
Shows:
{"hour": 11, "minute": 1}
